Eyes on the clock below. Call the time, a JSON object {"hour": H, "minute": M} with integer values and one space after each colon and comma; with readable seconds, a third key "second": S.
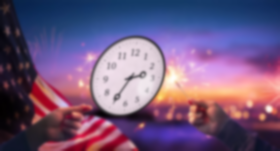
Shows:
{"hour": 2, "minute": 35}
